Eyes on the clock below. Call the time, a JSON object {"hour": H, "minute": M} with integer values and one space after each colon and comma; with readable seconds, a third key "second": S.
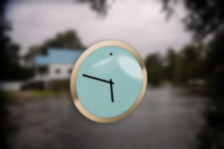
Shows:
{"hour": 5, "minute": 48}
